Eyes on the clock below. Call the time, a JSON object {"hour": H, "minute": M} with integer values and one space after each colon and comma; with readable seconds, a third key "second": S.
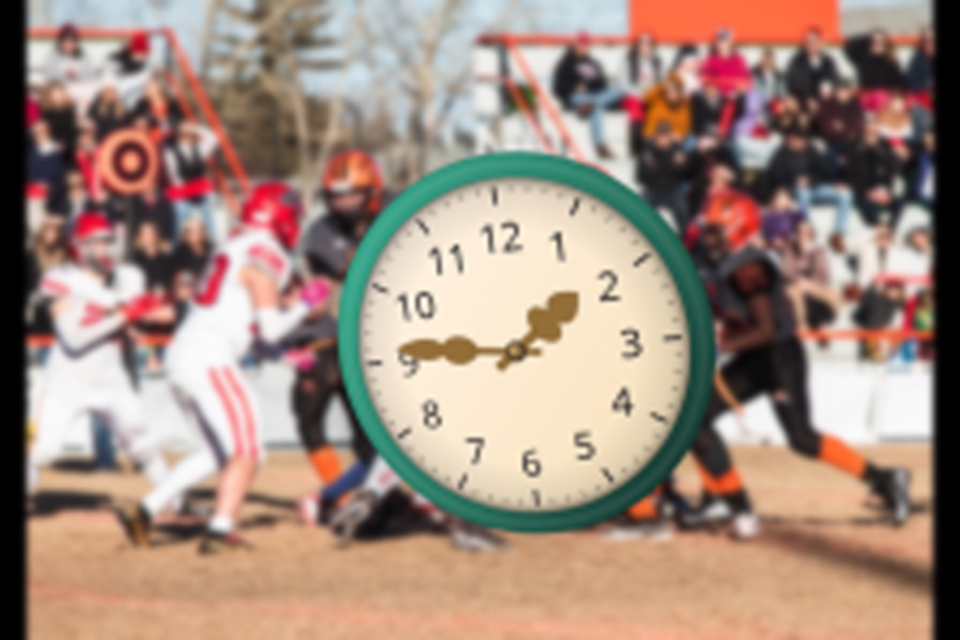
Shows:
{"hour": 1, "minute": 46}
